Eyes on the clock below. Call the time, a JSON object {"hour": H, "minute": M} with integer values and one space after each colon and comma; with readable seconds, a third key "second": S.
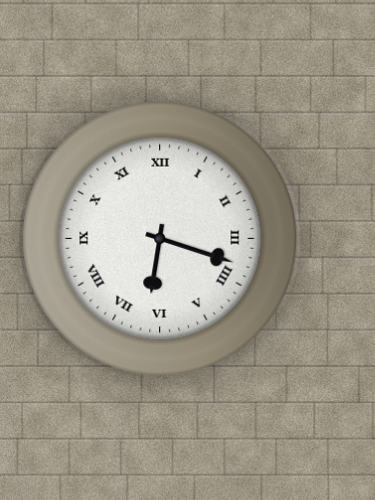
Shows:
{"hour": 6, "minute": 18}
